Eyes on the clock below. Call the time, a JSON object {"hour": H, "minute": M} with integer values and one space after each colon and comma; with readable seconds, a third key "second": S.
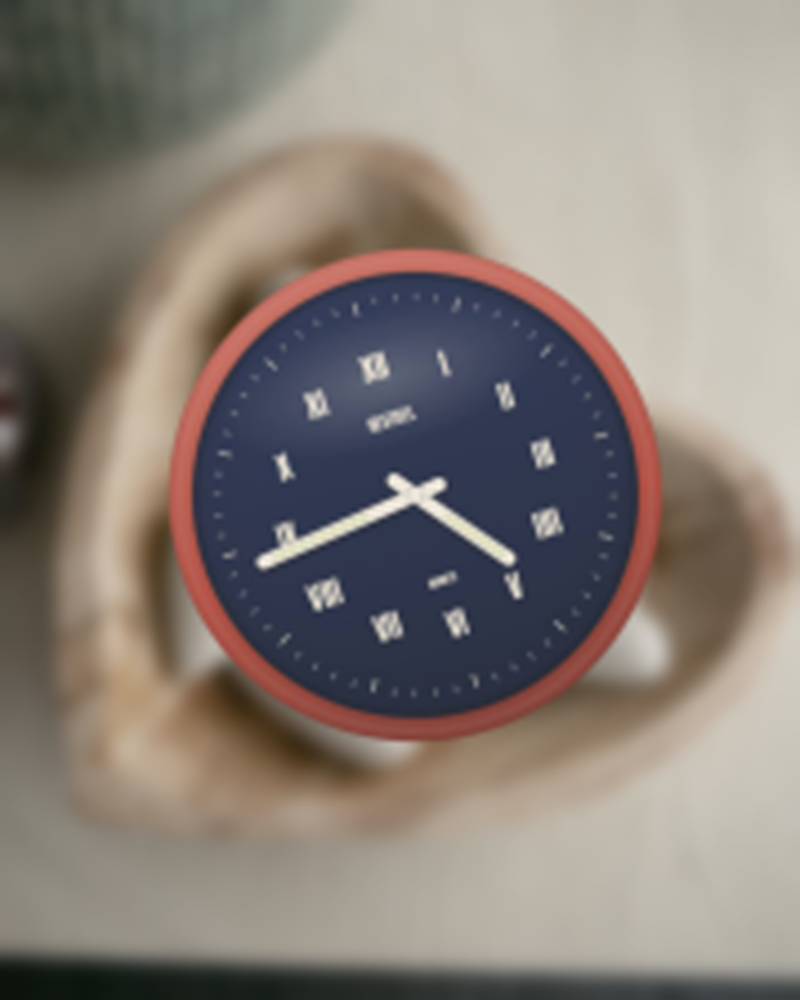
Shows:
{"hour": 4, "minute": 44}
